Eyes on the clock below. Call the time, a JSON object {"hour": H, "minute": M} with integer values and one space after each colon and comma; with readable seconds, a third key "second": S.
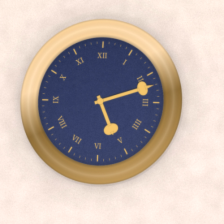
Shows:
{"hour": 5, "minute": 12}
